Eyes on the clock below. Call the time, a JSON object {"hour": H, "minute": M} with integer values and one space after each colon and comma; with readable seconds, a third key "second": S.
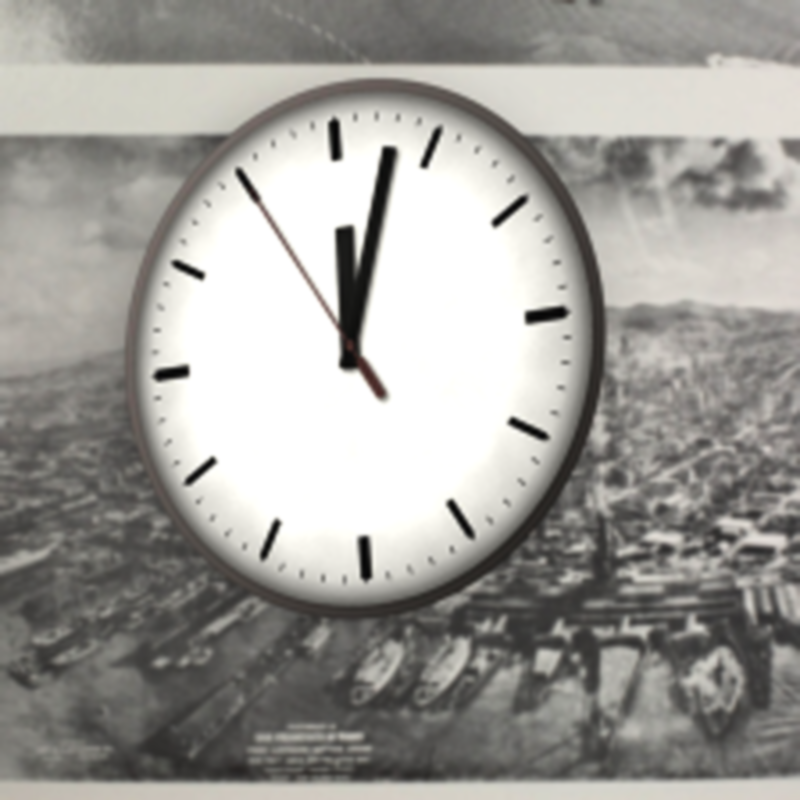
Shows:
{"hour": 12, "minute": 2, "second": 55}
